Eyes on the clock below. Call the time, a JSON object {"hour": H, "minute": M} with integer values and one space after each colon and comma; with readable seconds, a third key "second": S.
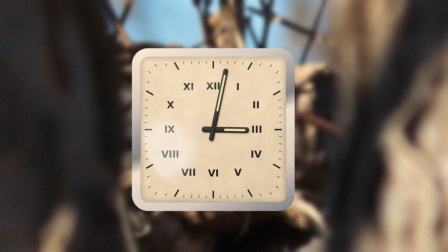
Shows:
{"hour": 3, "minute": 2}
